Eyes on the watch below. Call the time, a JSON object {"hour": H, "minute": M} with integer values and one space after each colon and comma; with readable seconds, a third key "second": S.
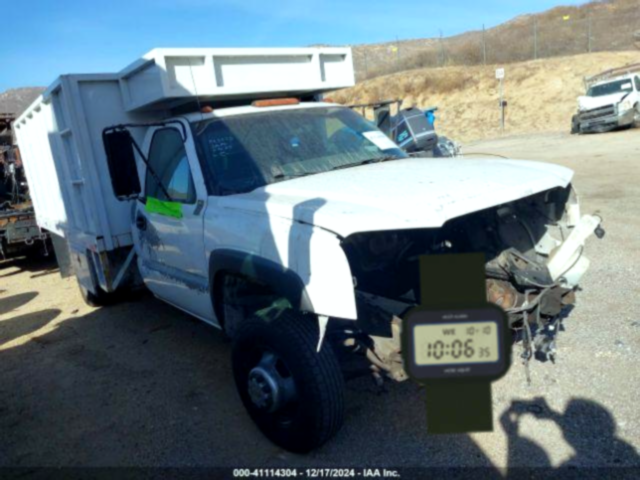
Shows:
{"hour": 10, "minute": 6}
